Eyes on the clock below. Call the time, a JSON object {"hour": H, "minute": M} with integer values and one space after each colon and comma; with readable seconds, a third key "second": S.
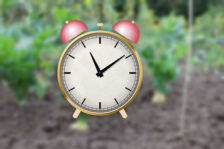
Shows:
{"hour": 11, "minute": 9}
